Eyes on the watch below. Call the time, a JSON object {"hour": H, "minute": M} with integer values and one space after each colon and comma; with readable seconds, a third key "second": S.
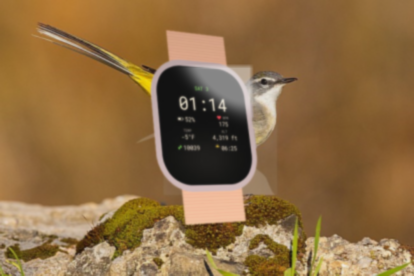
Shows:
{"hour": 1, "minute": 14}
